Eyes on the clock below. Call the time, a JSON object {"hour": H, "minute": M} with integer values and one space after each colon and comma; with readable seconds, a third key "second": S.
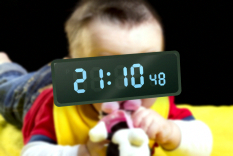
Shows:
{"hour": 21, "minute": 10, "second": 48}
